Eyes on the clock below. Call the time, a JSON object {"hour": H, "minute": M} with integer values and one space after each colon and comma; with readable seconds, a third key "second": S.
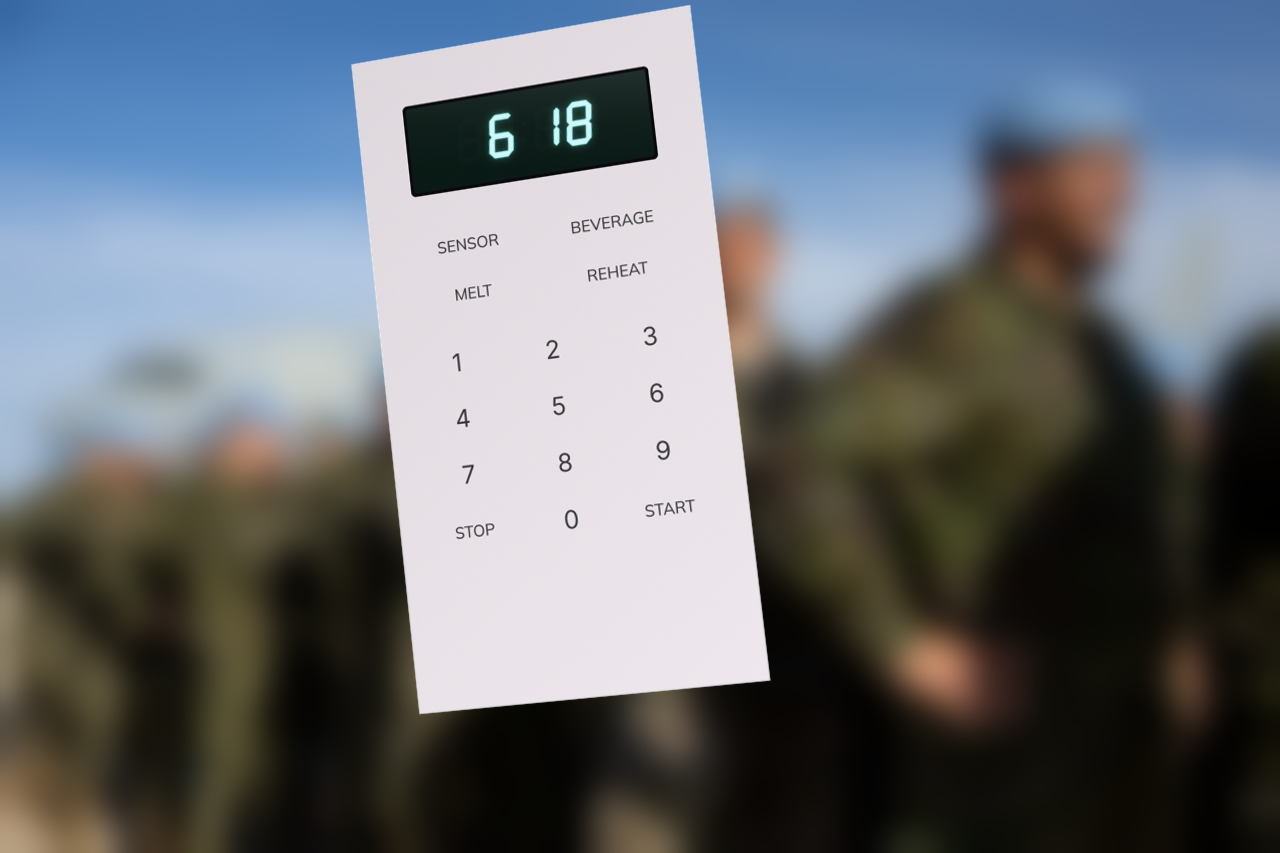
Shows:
{"hour": 6, "minute": 18}
